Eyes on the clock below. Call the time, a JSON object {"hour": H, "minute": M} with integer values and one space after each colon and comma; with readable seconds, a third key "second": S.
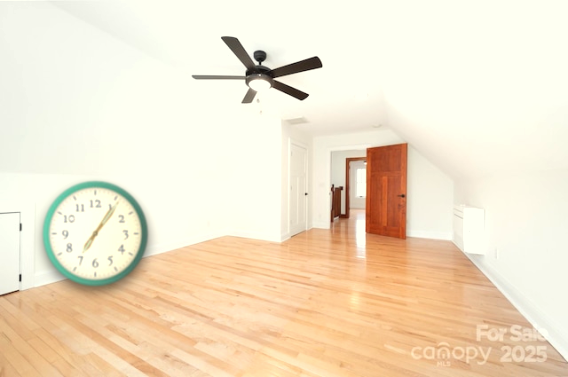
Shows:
{"hour": 7, "minute": 6}
